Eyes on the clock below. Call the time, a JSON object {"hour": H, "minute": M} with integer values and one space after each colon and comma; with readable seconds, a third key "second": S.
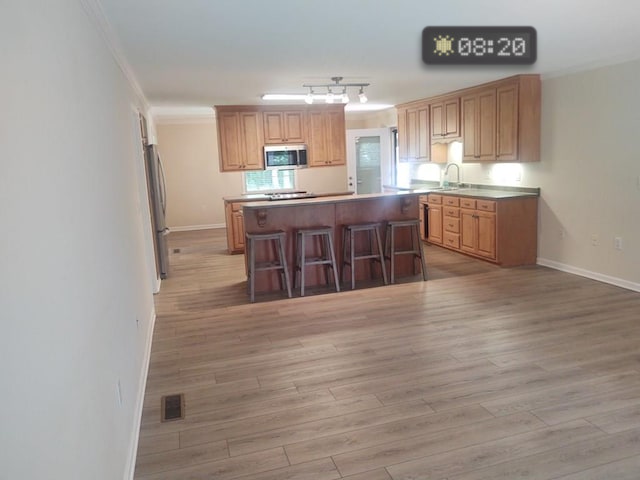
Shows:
{"hour": 8, "minute": 20}
